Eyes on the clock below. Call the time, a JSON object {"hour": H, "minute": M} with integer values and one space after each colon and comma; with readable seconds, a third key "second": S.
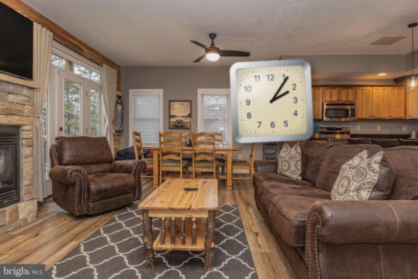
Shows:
{"hour": 2, "minute": 6}
